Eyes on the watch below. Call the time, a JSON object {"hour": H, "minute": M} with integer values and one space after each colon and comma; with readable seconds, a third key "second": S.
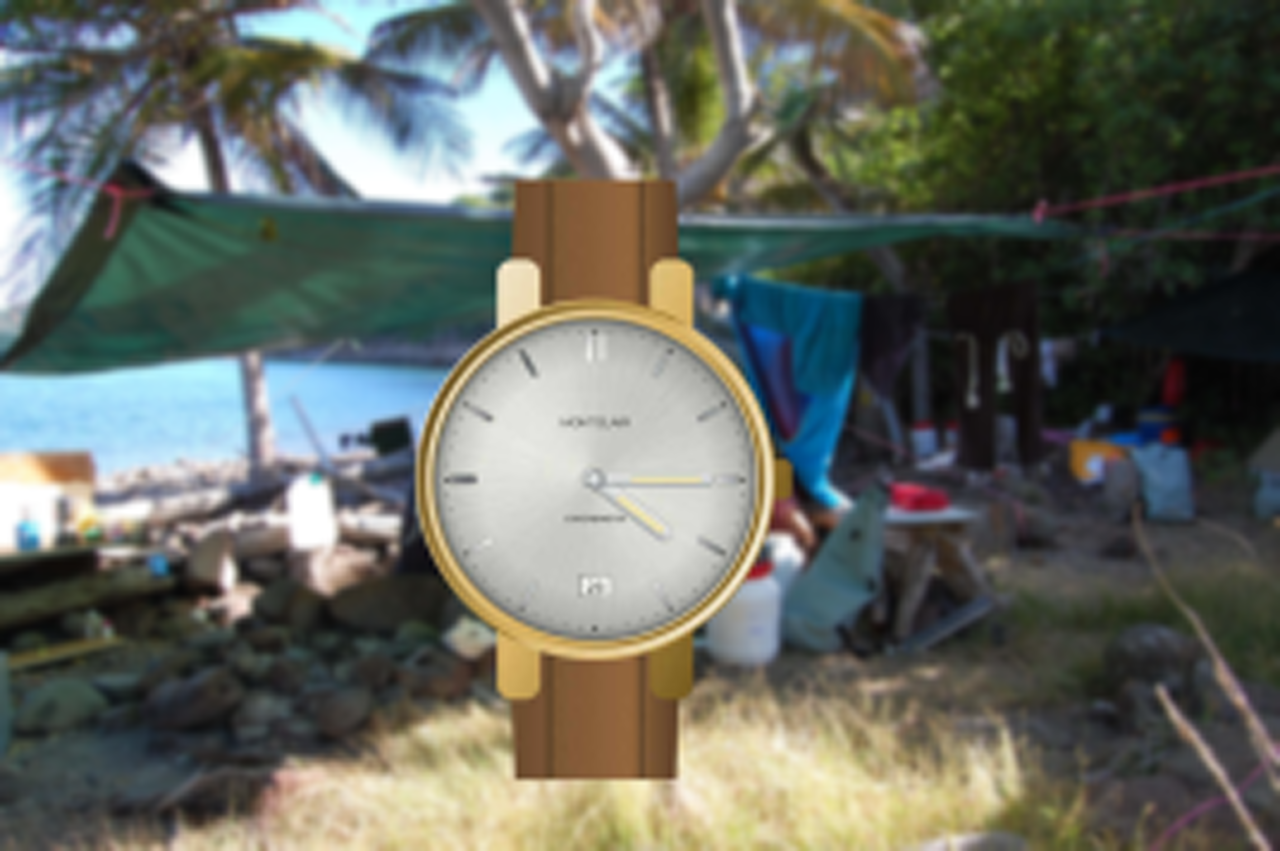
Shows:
{"hour": 4, "minute": 15}
